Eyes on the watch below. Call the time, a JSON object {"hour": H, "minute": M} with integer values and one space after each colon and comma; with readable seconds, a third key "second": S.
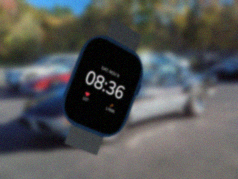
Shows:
{"hour": 8, "minute": 36}
